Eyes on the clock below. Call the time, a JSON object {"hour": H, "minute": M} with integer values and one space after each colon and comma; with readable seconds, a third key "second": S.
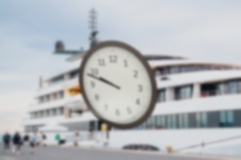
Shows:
{"hour": 9, "minute": 48}
